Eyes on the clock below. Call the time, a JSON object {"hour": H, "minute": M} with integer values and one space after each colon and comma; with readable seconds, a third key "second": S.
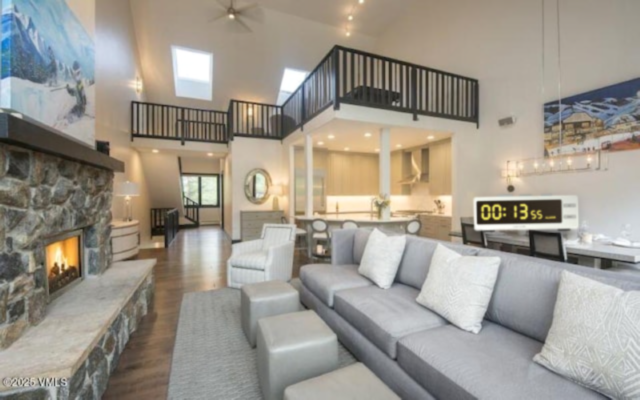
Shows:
{"hour": 0, "minute": 13}
